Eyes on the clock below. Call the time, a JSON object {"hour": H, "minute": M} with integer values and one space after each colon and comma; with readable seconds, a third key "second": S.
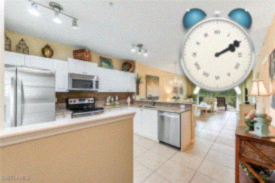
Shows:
{"hour": 2, "minute": 10}
